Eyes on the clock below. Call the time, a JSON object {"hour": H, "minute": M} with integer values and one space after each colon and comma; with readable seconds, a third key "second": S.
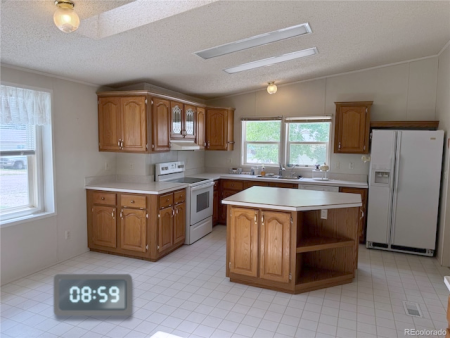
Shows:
{"hour": 8, "minute": 59}
